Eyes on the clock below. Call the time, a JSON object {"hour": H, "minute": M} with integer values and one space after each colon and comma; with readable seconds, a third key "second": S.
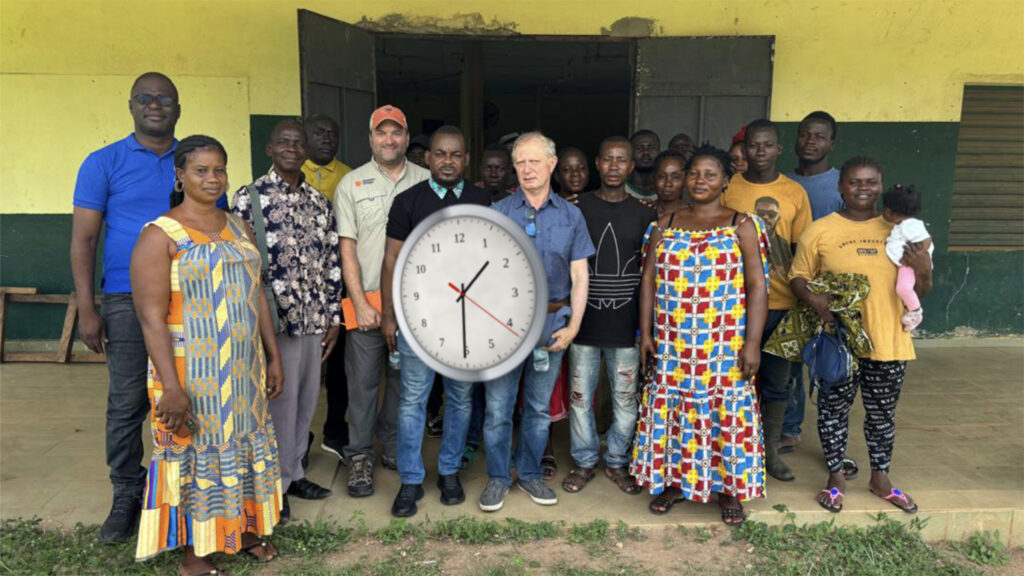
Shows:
{"hour": 1, "minute": 30, "second": 21}
